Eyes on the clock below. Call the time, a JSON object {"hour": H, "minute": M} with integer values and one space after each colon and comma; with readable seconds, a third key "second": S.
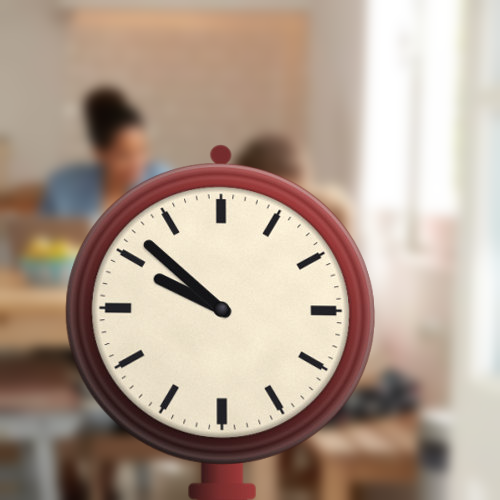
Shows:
{"hour": 9, "minute": 52}
